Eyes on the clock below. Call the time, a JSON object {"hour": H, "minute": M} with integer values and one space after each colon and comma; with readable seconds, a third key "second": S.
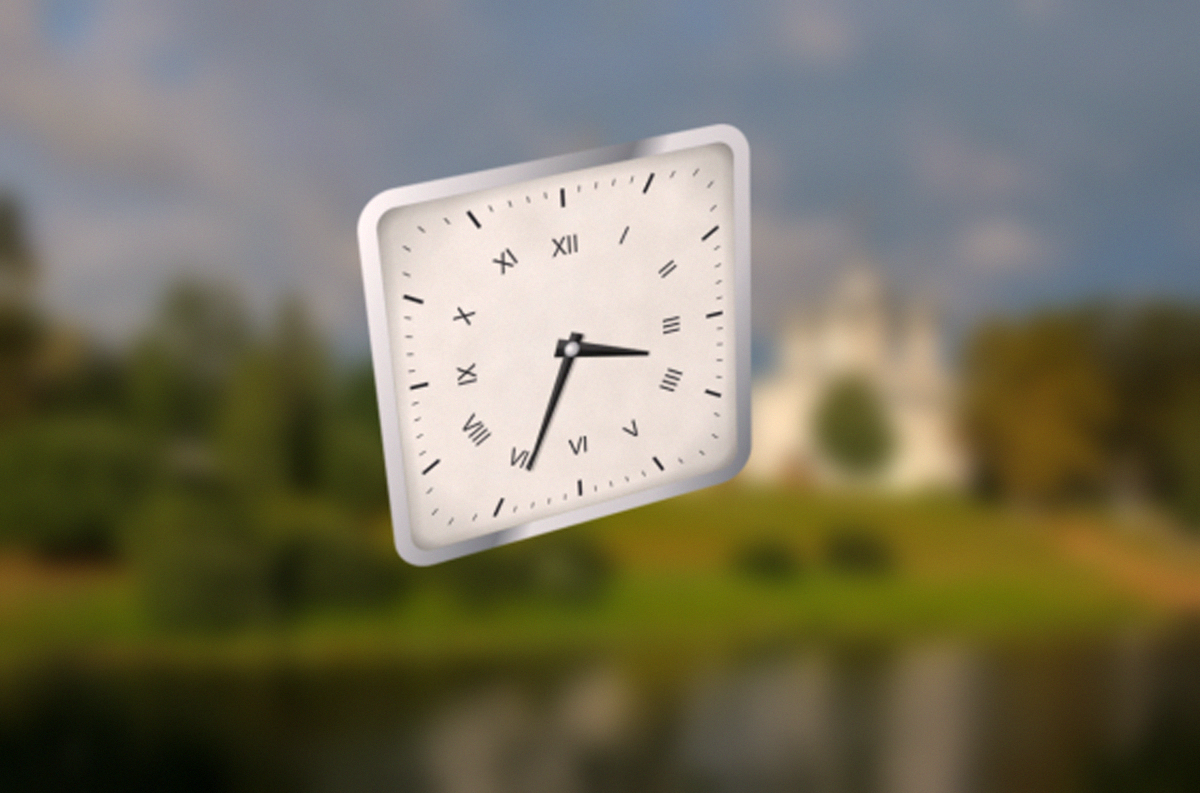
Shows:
{"hour": 3, "minute": 34}
